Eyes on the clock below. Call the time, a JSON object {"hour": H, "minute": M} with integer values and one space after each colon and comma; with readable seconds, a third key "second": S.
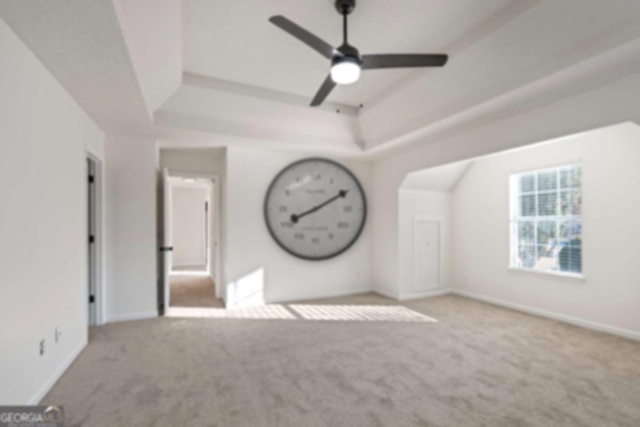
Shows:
{"hour": 8, "minute": 10}
